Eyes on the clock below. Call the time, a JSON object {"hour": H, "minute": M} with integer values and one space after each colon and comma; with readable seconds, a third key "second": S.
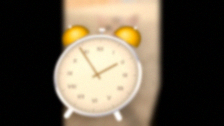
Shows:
{"hour": 1, "minute": 54}
